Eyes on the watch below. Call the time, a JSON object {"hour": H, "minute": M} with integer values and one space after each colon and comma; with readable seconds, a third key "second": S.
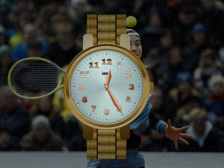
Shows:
{"hour": 12, "minute": 25}
